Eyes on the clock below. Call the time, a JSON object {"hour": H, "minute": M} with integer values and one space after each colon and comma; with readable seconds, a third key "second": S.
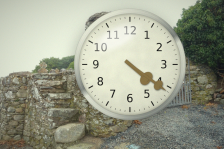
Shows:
{"hour": 4, "minute": 21}
